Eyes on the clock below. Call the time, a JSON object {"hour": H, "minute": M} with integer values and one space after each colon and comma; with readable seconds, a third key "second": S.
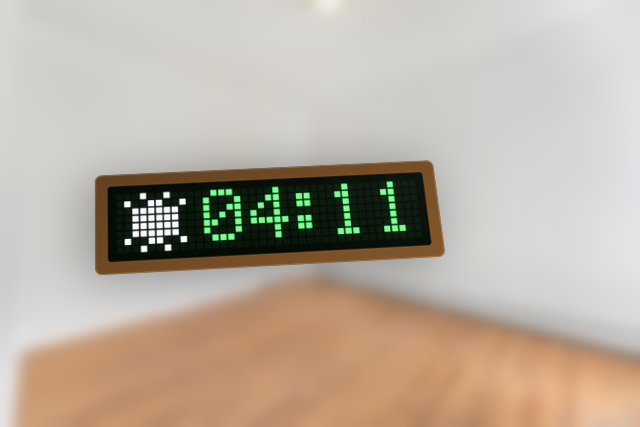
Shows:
{"hour": 4, "minute": 11}
